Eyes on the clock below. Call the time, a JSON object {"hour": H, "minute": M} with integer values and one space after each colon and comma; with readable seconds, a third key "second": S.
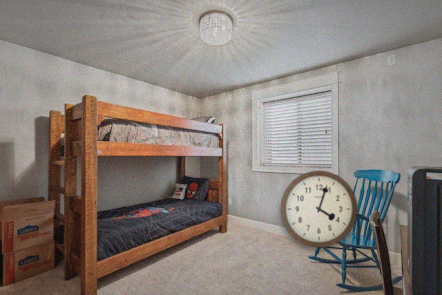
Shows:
{"hour": 4, "minute": 3}
